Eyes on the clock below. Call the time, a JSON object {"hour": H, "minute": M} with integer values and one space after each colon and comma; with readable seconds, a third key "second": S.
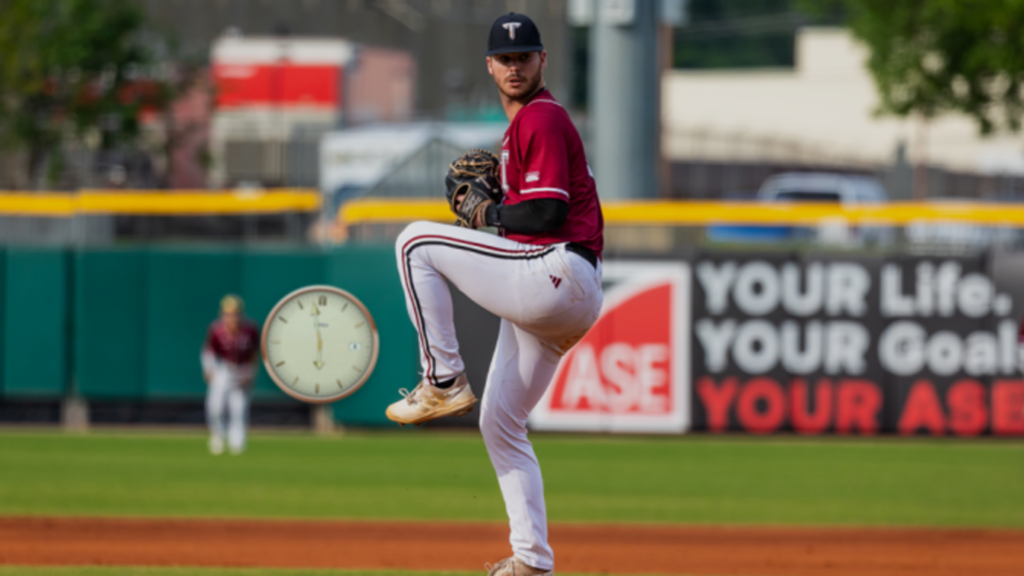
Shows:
{"hour": 5, "minute": 58}
